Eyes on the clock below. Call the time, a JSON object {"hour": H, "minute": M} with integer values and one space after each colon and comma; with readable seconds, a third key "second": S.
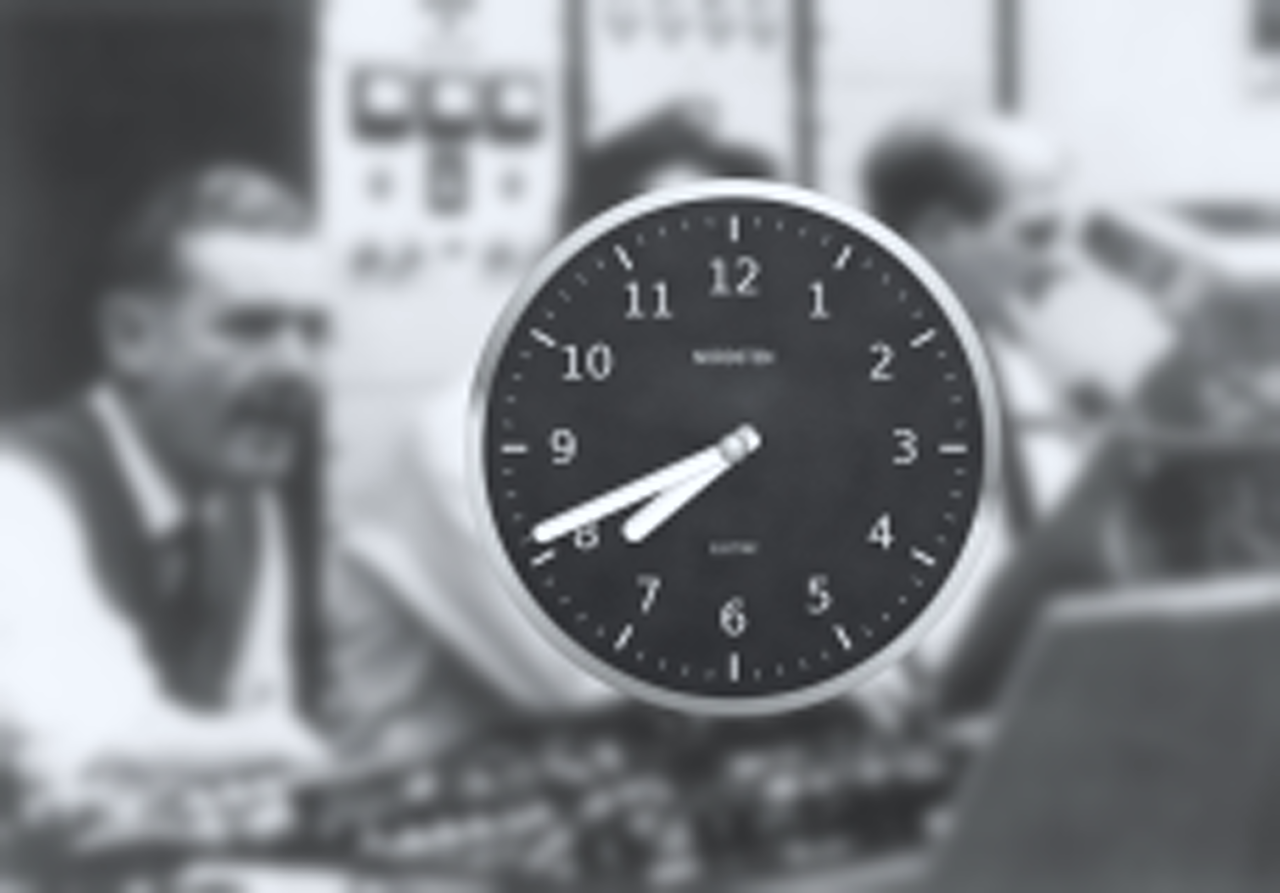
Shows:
{"hour": 7, "minute": 41}
